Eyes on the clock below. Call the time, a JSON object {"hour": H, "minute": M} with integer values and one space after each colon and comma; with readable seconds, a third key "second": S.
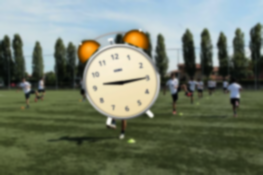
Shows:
{"hour": 9, "minute": 15}
